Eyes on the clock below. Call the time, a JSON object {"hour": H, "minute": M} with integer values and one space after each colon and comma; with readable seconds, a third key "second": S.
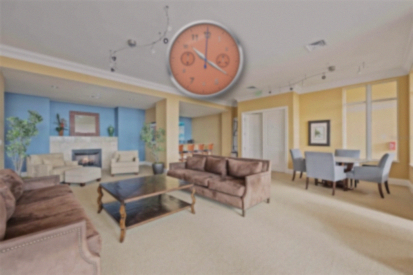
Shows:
{"hour": 10, "minute": 20}
